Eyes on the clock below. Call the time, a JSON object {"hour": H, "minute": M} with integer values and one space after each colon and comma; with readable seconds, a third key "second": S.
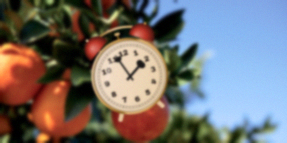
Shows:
{"hour": 1, "minute": 57}
